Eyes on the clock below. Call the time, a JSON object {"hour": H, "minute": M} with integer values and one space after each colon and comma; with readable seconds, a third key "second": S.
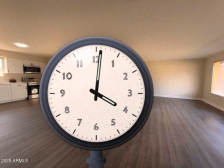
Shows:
{"hour": 4, "minute": 1}
